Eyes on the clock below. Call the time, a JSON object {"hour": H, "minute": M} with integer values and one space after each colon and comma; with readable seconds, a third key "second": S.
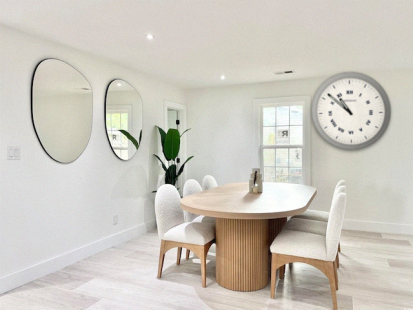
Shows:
{"hour": 10, "minute": 52}
